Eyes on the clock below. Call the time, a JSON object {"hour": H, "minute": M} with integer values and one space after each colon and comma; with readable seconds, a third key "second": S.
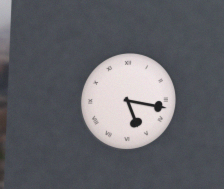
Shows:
{"hour": 5, "minute": 17}
